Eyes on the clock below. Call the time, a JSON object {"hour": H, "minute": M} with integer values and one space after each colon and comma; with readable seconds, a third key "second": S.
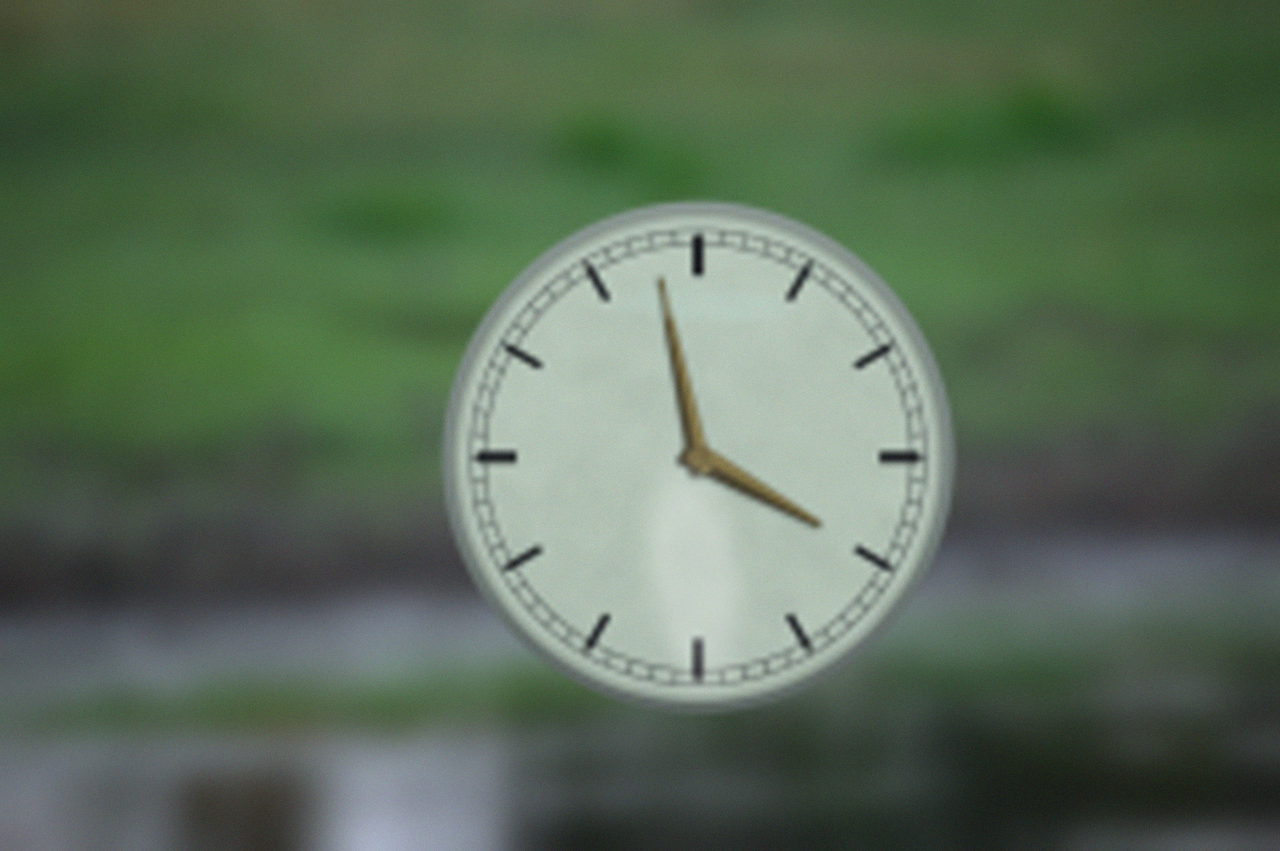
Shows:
{"hour": 3, "minute": 58}
